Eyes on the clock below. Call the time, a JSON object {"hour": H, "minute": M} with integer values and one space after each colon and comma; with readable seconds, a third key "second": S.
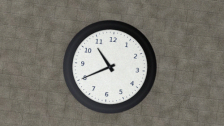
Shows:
{"hour": 10, "minute": 40}
